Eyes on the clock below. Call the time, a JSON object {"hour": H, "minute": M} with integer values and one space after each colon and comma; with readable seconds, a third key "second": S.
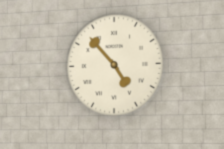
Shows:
{"hour": 4, "minute": 53}
